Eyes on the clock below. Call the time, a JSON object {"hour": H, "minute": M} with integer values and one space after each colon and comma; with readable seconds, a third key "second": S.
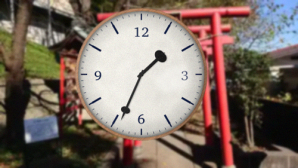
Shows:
{"hour": 1, "minute": 34}
